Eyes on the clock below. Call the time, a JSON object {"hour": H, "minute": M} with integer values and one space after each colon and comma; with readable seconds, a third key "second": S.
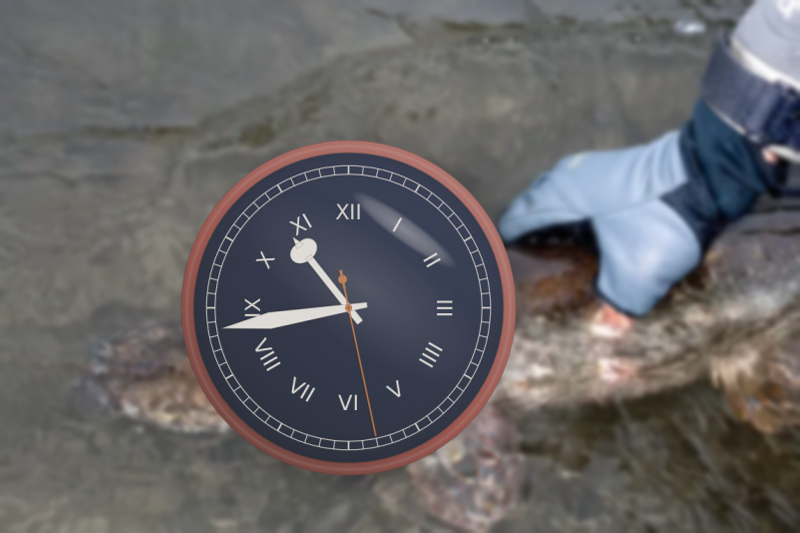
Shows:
{"hour": 10, "minute": 43, "second": 28}
